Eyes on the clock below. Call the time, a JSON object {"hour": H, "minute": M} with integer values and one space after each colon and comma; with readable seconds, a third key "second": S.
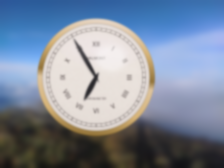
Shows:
{"hour": 6, "minute": 55}
